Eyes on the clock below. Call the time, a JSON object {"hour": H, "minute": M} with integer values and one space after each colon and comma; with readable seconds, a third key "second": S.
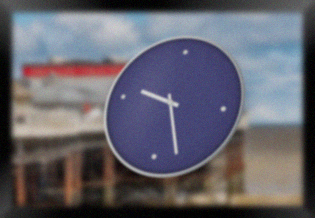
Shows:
{"hour": 9, "minute": 26}
